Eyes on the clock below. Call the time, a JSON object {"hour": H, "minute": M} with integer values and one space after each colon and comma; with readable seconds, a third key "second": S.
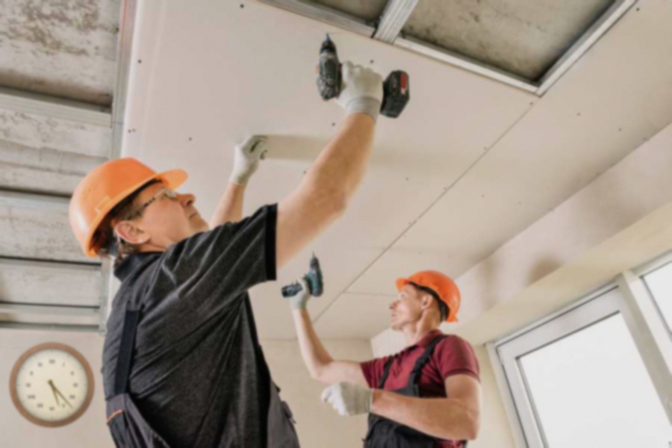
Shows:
{"hour": 5, "minute": 23}
